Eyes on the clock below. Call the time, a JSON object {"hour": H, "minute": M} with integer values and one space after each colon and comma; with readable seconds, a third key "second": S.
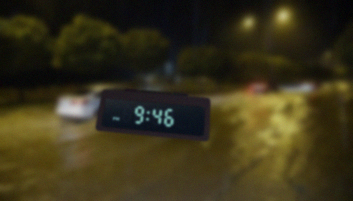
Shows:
{"hour": 9, "minute": 46}
